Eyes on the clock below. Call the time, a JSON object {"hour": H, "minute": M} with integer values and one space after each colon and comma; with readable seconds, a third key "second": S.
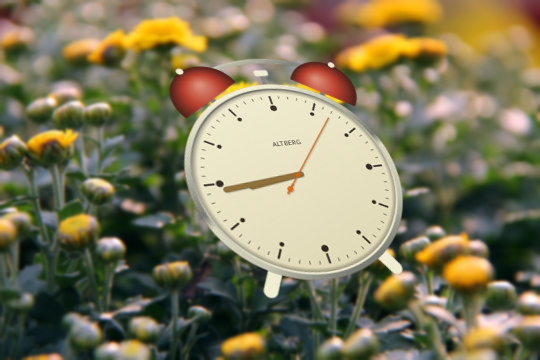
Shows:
{"hour": 8, "minute": 44, "second": 7}
